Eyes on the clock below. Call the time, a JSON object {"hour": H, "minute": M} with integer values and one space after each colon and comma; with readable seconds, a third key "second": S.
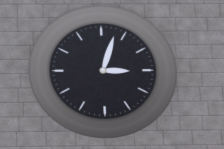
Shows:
{"hour": 3, "minute": 3}
